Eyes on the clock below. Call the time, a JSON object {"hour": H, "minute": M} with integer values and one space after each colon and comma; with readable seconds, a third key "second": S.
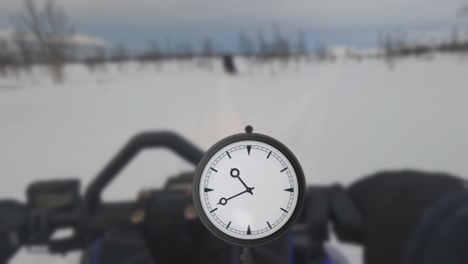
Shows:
{"hour": 10, "minute": 41}
